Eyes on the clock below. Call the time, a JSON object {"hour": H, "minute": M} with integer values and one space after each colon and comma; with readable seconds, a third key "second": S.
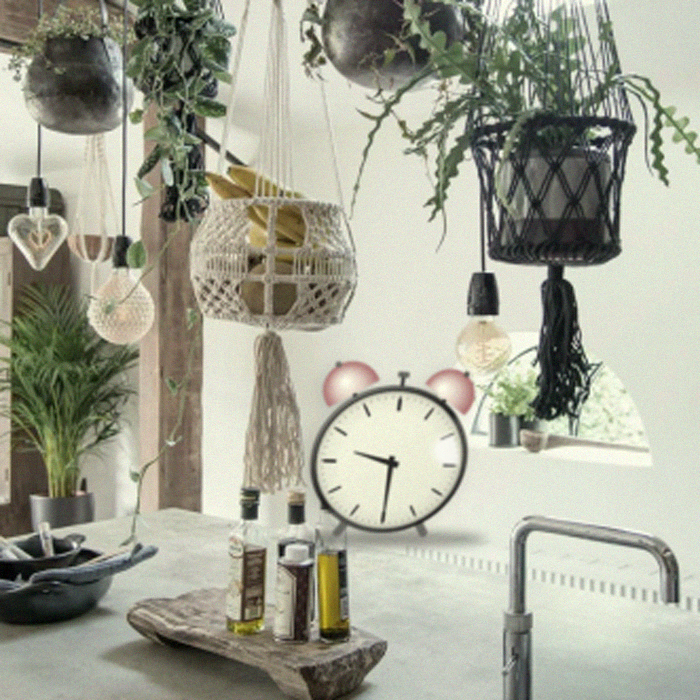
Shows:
{"hour": 9, "minute": 30}
